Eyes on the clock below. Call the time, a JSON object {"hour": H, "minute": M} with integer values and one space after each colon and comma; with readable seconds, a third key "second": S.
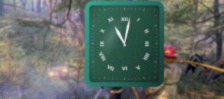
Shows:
{"hour": 11, "minute": 2}
